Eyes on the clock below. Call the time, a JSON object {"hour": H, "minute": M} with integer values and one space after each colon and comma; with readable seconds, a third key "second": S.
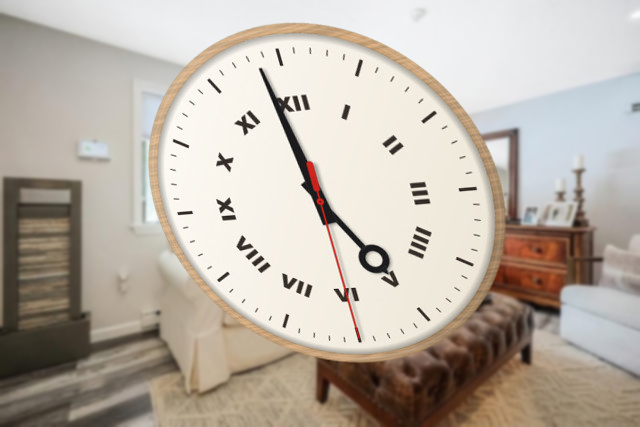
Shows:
{"hour": 4, "minute": 58, "second": 30}
